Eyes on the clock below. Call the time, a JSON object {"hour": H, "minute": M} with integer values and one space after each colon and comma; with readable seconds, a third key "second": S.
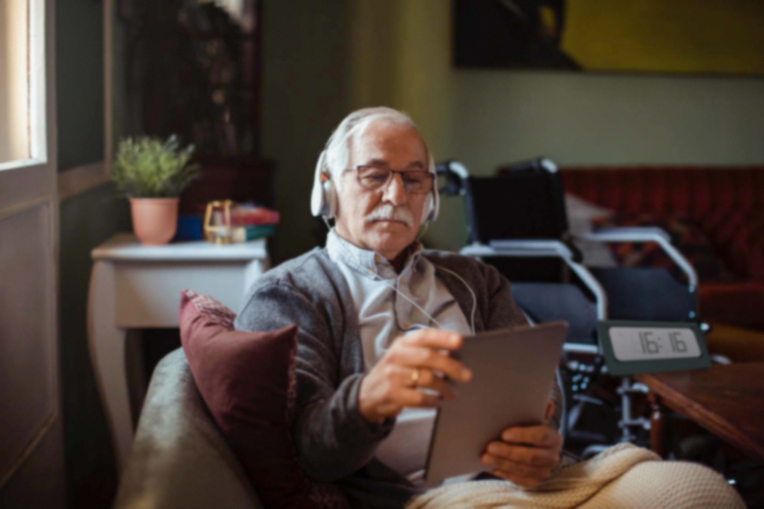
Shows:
{"hour": 16, "minute": 16}
